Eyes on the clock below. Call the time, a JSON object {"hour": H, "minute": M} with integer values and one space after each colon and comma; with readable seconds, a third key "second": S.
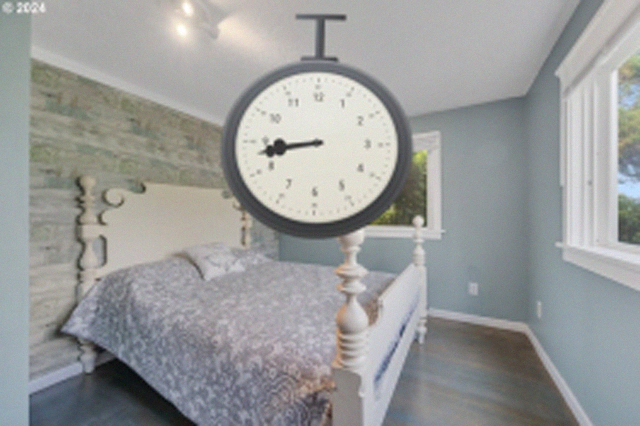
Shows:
{"hour": 8, "minute": 43}
